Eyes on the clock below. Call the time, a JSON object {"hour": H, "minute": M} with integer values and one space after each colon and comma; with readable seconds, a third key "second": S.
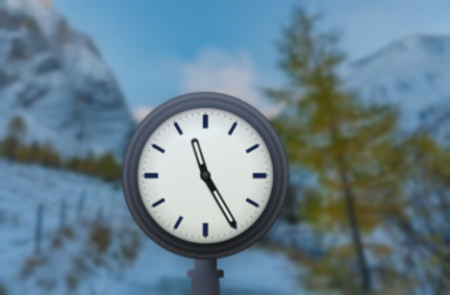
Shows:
{"hour": 11, "minute": 25}
